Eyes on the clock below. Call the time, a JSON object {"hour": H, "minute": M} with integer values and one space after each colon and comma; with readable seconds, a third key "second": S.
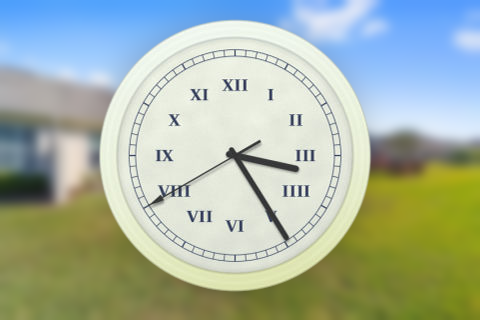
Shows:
{"hour": 3, "minute": 24, "second": 40}
